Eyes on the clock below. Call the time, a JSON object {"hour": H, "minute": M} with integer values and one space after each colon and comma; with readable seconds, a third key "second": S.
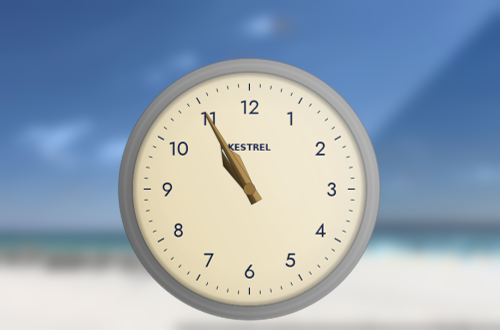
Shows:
{"hour": 10, "minute": 55}
